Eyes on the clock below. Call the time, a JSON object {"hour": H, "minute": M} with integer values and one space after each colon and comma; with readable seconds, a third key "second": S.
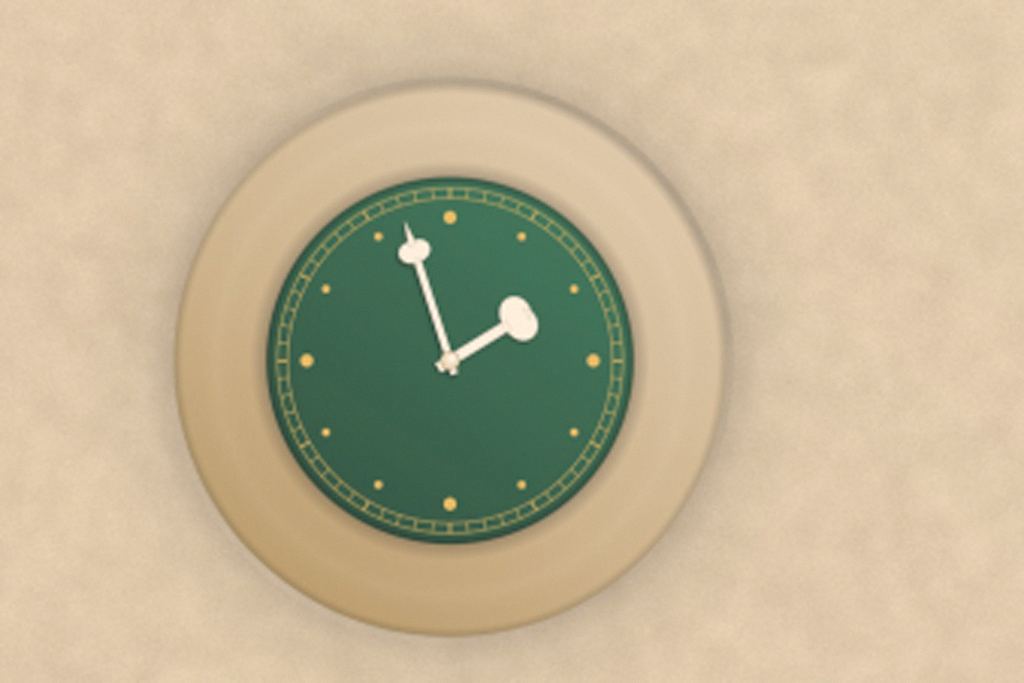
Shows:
{"hour": 1, "minute": 57}
